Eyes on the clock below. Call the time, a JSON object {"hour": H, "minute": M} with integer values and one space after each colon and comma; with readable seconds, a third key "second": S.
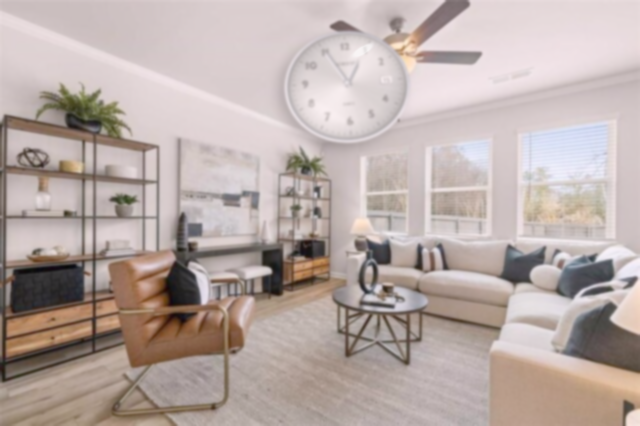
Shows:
{"hour": 12, "minute": 55}
